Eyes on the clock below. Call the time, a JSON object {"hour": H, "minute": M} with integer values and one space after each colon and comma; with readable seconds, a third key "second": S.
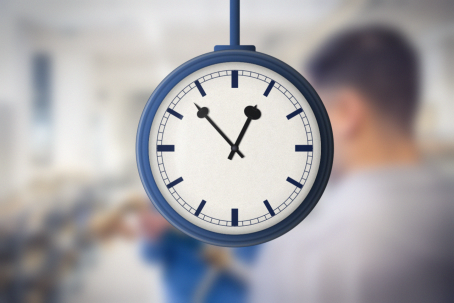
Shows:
{"hour": 12, "minute": 53}
